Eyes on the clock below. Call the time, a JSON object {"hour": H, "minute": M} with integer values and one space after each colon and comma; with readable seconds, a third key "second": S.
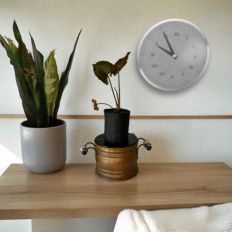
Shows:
{"hour": 9, "minute": 55}
